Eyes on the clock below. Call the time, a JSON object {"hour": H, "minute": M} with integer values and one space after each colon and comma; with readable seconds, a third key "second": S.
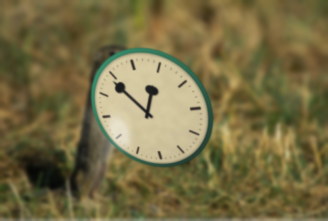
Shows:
{"hour": 12, "minute": 54}
